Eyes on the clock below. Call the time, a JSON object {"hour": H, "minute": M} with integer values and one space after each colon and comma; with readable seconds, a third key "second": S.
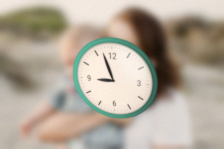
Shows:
{"hour": 8, "minute": 57}
